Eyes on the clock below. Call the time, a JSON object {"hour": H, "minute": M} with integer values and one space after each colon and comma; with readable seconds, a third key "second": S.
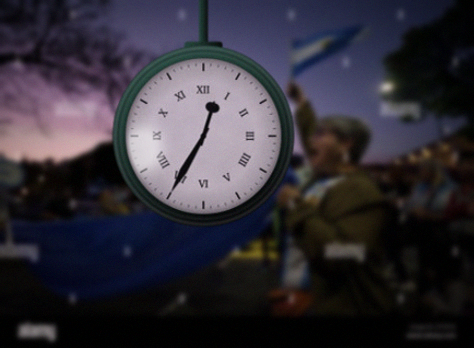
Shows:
{"hour": 12, "minute": 35}
